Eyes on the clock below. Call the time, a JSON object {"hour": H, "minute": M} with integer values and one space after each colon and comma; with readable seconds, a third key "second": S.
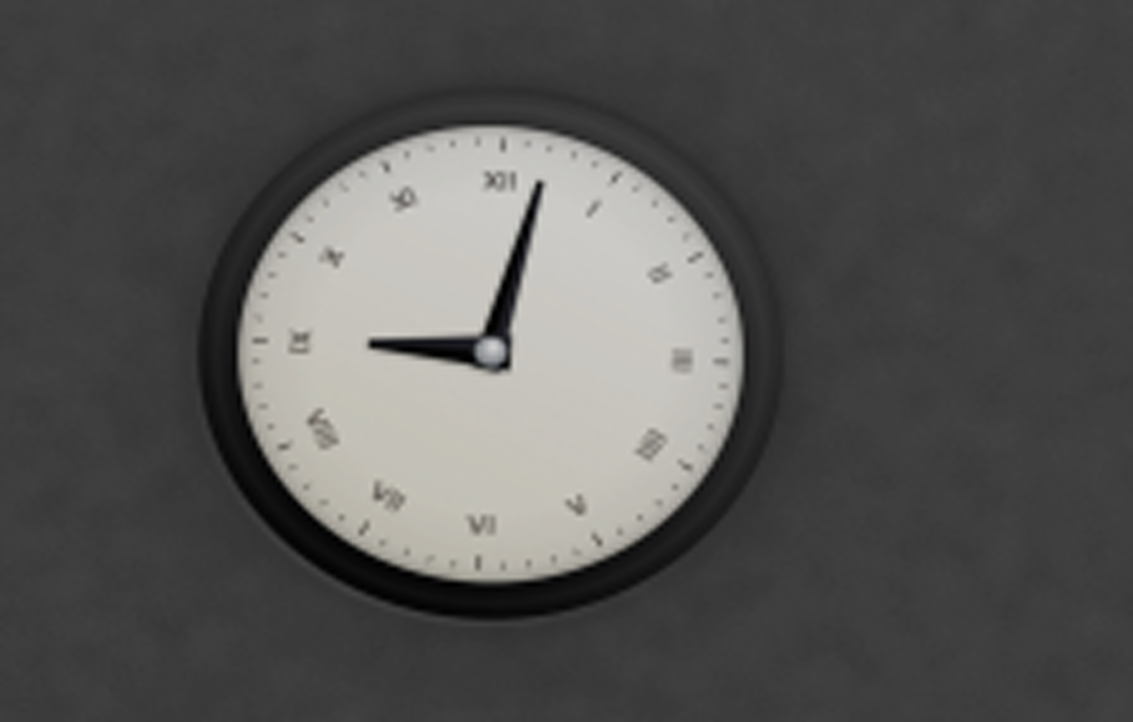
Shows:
{"hour": 9, "minute": 2}
